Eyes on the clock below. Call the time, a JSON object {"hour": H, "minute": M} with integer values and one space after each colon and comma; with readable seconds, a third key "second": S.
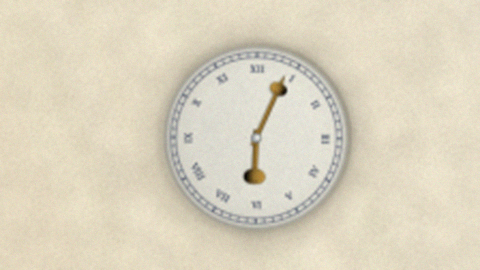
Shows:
{"hour": 6, "minute": 4}
